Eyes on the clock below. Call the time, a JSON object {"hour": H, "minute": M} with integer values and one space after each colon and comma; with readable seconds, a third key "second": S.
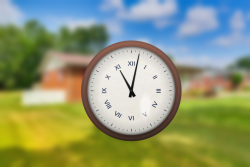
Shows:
{"hour": 11, "minute": 2}
